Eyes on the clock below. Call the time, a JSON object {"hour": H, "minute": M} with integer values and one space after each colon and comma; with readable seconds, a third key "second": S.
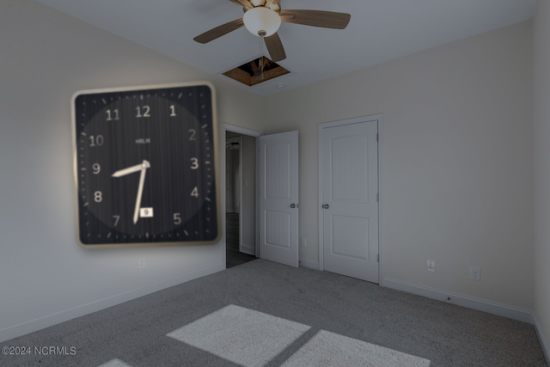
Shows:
{"hour": 8, "minute": 32}
